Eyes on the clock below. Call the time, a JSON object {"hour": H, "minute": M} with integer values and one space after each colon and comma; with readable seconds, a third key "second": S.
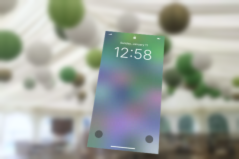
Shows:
{"hour": 12, "minute": 58}
